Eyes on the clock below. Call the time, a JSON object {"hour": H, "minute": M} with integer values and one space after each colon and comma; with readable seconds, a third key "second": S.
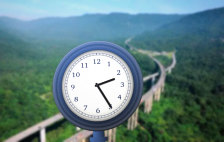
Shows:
{"hour": 2, "minute": 25}
